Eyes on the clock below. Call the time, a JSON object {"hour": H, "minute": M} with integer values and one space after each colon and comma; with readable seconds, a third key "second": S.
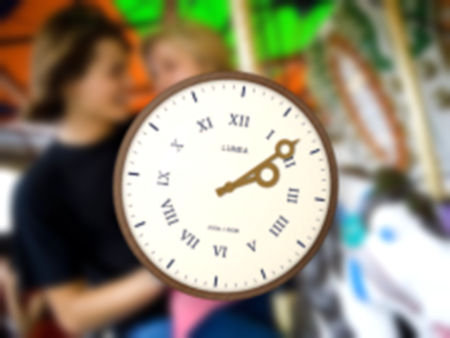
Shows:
{"hour": 2, "minute": 8}
